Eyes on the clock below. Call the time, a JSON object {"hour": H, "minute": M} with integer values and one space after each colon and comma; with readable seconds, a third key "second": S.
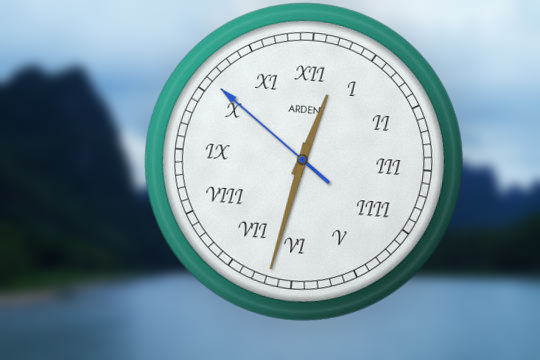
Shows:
{"hour": 12, "minute": 31, "second": 51}
